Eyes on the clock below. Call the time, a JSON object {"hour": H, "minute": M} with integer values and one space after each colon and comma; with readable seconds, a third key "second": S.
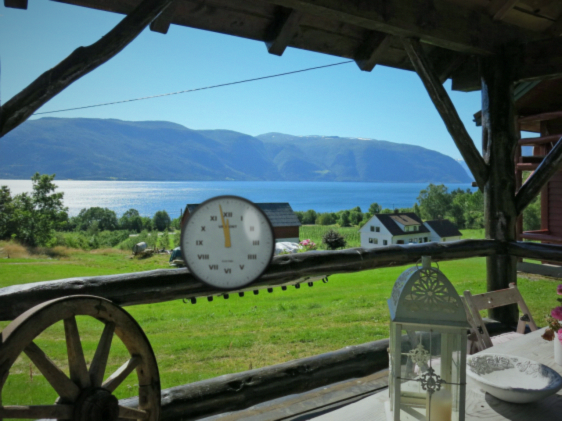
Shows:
{"hour": 11, "minute": 58}
